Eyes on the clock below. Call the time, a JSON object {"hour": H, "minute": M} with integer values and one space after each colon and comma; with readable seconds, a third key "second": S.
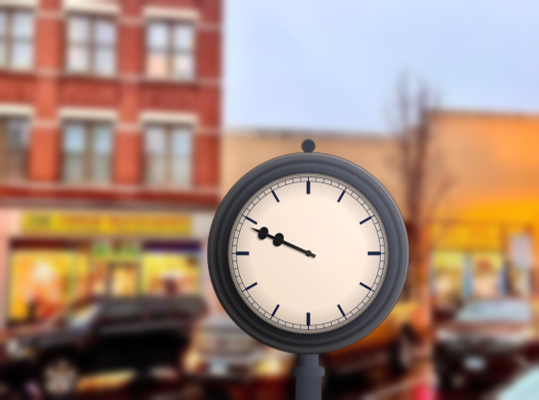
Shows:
{"hour": 9, "minute": 49}
